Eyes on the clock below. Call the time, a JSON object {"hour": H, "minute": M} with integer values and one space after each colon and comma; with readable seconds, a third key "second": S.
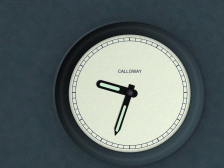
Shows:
{"hour": 9, "minute": 33}
